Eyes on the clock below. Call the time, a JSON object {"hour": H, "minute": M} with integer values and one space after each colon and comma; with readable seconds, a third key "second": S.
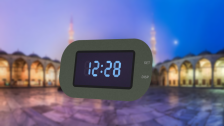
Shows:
{"hour": 12, "minute": 28}
